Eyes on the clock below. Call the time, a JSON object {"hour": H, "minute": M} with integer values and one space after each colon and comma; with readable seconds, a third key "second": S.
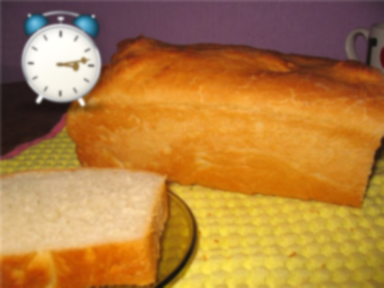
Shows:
{"hour": 3, "minute": 13}
